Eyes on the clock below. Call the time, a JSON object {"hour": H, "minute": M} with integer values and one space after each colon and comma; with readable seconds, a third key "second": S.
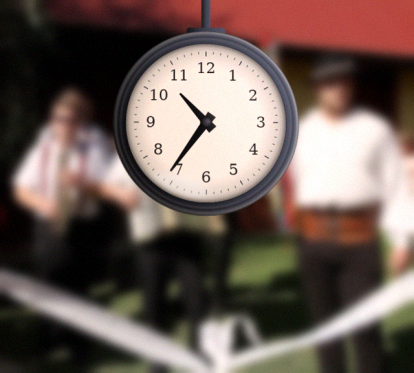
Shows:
{"hour": 10, "minute": 36}
